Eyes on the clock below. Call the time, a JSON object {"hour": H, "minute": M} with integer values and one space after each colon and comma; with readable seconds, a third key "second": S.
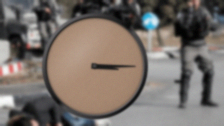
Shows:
{"hour": 3, "minute": 15}
